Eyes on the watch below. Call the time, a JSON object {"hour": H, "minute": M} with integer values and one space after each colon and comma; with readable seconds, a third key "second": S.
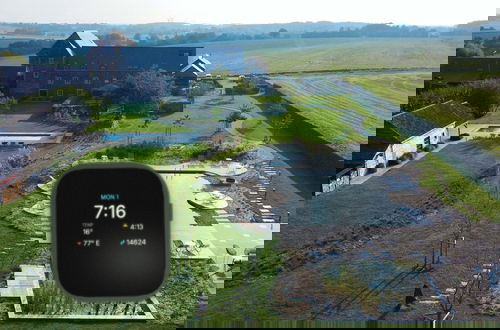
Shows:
{"hour": 7, "minute": 16}
